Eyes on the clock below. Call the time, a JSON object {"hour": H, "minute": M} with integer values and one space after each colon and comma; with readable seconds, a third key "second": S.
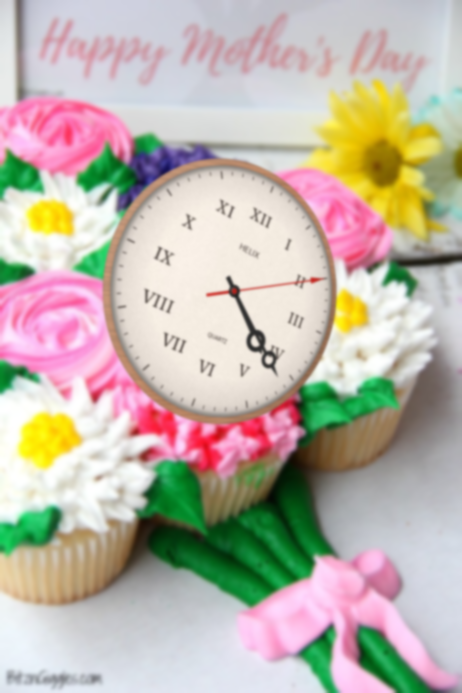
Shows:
{"hour": 4, "minute": 21, "second": 10}
